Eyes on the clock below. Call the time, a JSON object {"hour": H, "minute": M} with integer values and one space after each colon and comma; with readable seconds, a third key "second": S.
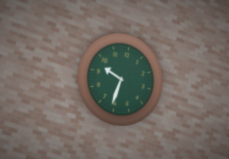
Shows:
{"hour": 9, "minute": 31}
